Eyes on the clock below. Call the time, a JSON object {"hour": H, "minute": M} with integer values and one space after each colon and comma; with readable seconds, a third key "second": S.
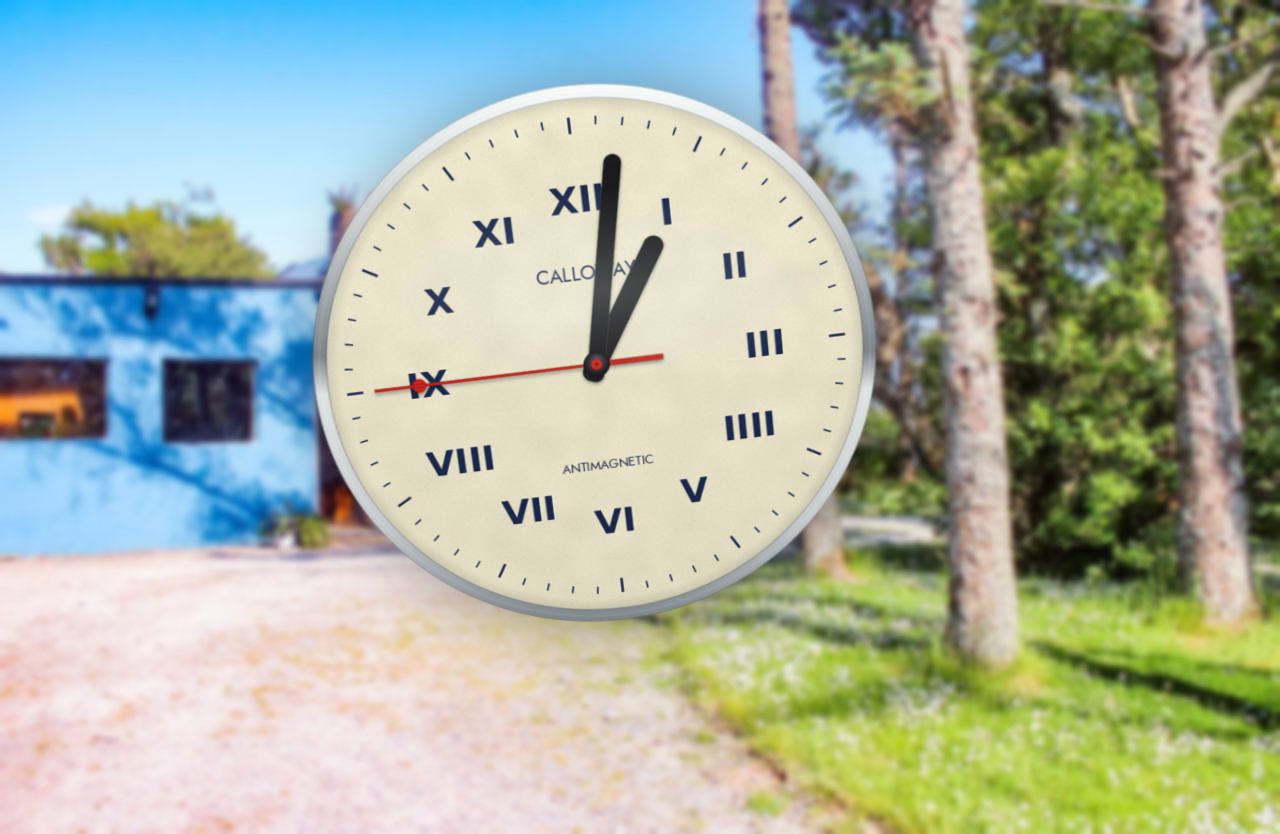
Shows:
{"hour": 1, "minute": 1, "second": 45}
